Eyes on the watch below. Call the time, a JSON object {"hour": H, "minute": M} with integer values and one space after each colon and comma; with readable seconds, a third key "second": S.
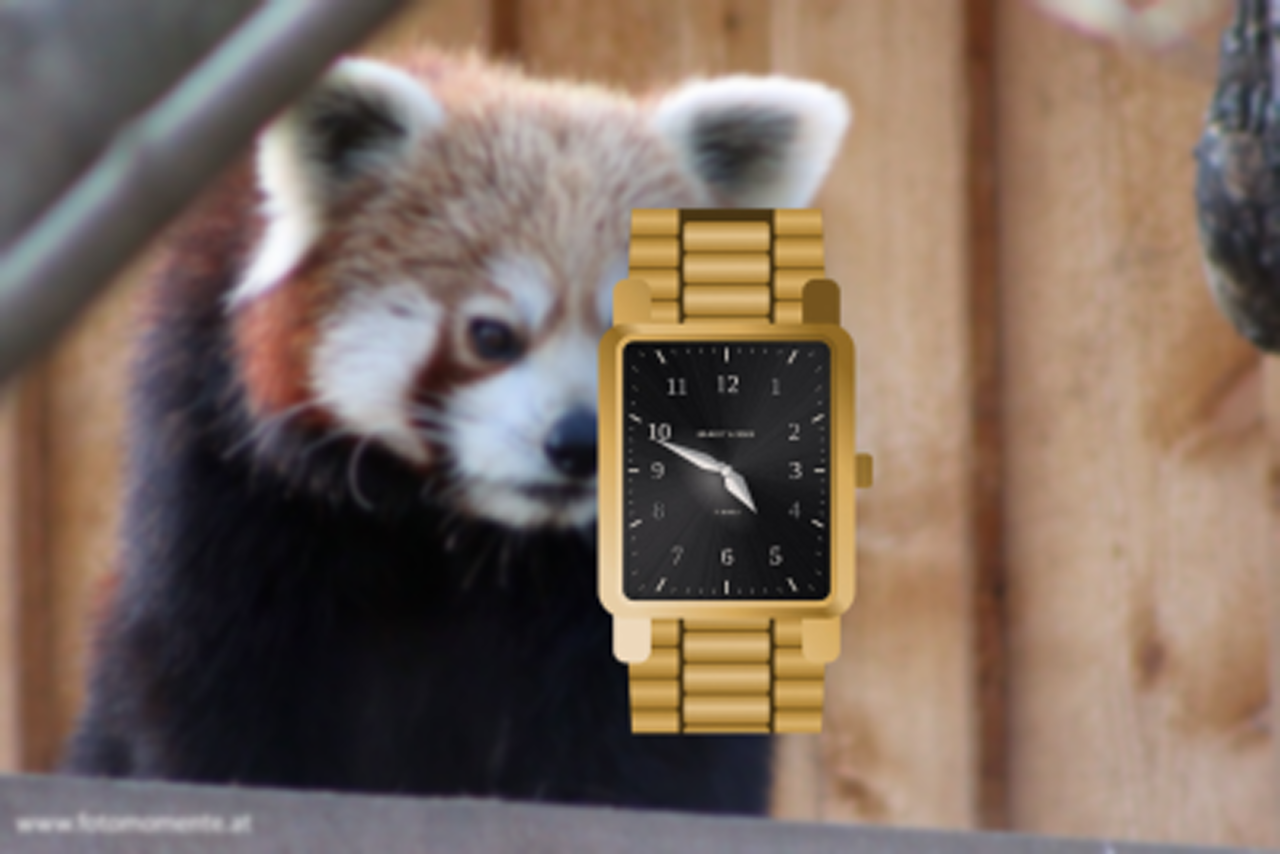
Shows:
{"hour": 4, "minute": 49}
